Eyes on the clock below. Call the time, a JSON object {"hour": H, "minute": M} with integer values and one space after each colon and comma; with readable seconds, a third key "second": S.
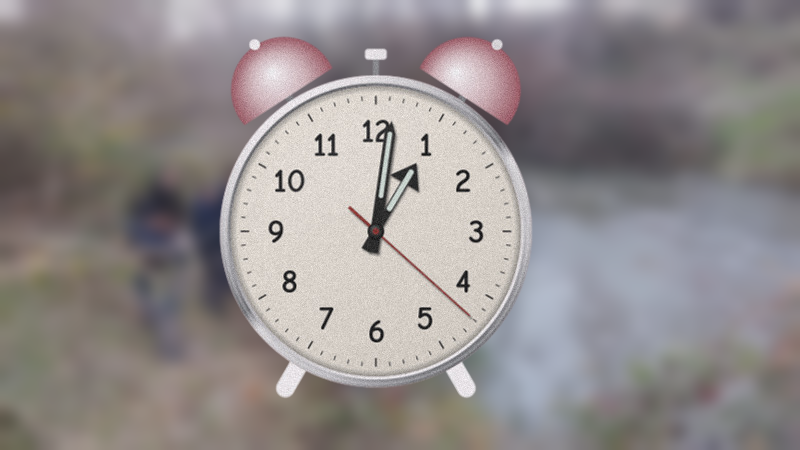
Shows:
{"hour": 1, "minute": 1, "second": 22}
